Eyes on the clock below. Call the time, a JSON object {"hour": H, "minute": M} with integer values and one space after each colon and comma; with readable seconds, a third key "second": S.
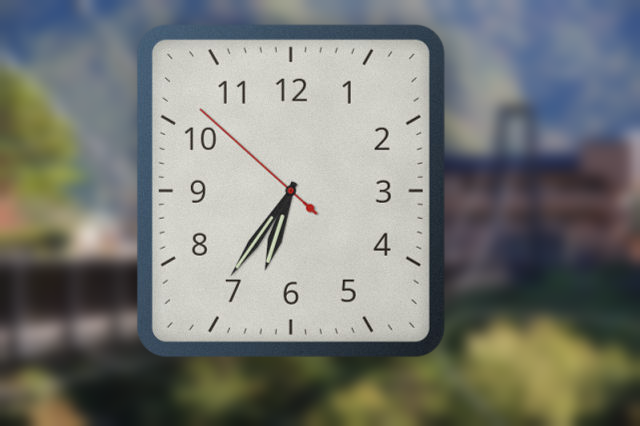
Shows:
{"hour": 6, "minute": 35, "second": 52}
